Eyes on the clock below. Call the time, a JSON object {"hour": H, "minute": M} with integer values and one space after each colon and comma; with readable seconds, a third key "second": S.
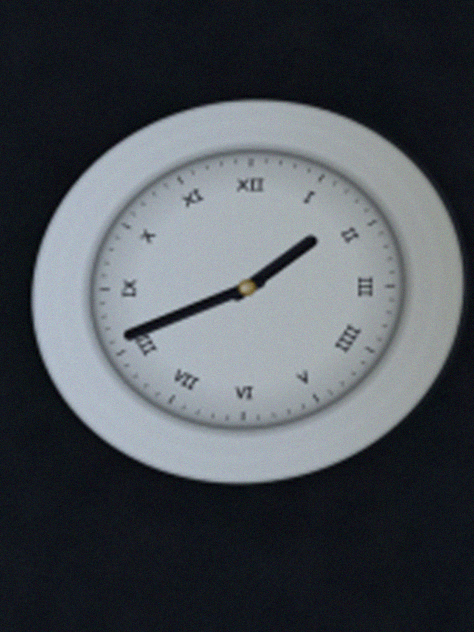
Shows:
{"hour": 1, "minute": 41}
